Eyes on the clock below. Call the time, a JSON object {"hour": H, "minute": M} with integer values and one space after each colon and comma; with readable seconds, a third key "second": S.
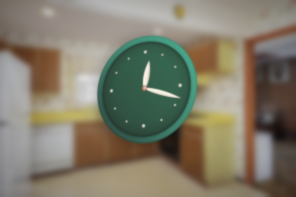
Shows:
{"hour": 12, "minute": 18}
